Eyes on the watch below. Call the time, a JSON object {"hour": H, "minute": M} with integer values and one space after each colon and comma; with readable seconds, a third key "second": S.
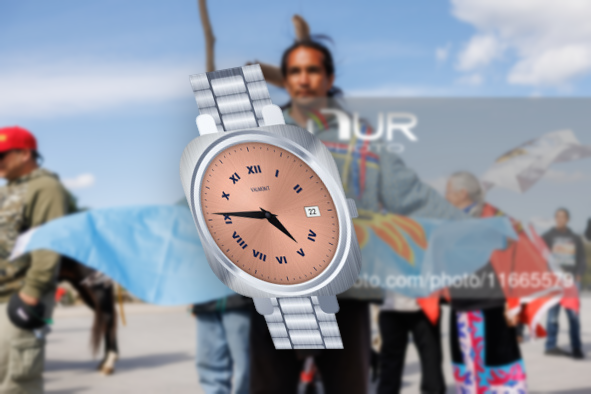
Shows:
{"hour": 4, "minute": 46}
